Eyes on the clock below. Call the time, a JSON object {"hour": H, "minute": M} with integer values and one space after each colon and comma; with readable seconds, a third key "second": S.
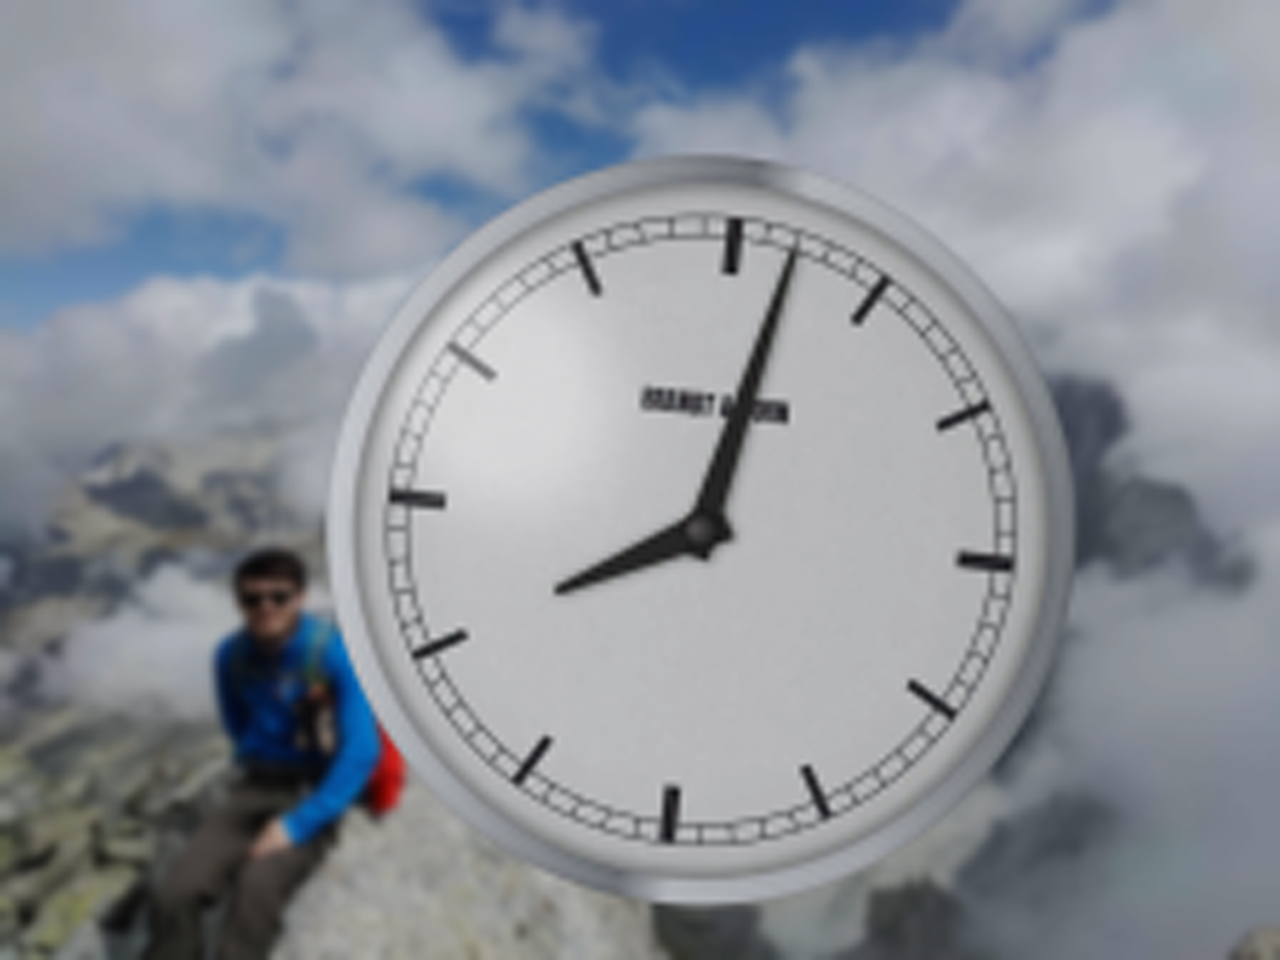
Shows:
{"hour": 8, "minute": 2}
